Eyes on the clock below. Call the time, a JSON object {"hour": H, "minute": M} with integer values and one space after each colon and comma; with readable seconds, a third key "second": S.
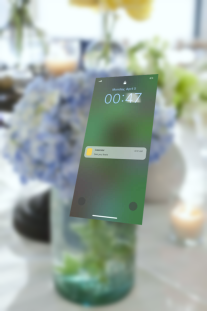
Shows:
{"hour": 0, "minute": 47}
